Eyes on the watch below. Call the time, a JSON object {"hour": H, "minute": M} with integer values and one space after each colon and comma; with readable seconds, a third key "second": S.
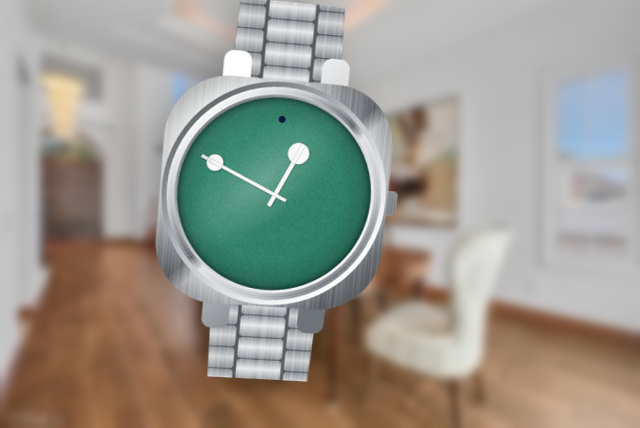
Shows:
{"hour": 12, "minute": 49}
